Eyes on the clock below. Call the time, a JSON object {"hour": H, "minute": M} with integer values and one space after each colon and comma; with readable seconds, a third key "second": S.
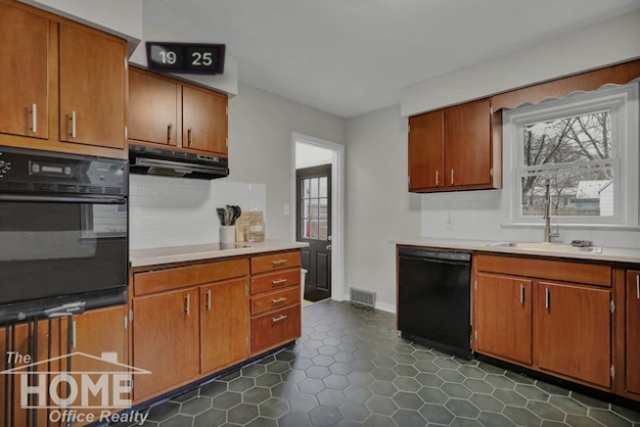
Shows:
{"hour": 19, "minute": 25}
